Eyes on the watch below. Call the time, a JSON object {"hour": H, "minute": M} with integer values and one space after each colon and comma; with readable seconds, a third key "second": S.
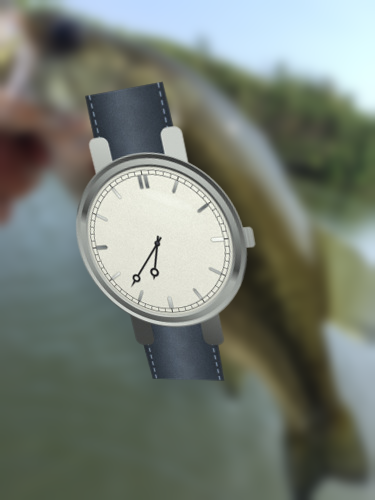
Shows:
{"hour": 6, "minute": 37}
